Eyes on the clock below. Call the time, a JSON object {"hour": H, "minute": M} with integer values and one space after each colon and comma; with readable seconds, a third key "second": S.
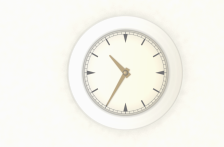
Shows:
{"hour": 10, "minute": 35}
